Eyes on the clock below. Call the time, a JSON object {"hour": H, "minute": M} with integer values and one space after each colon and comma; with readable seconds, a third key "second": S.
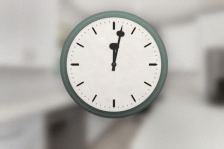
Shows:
{"hour": 12, "minute": 2}
